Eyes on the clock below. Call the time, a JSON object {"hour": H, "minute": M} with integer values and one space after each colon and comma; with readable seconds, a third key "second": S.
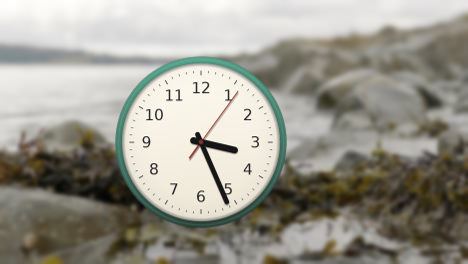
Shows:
{"hour": 3, "minute": 26, "second": 6}
